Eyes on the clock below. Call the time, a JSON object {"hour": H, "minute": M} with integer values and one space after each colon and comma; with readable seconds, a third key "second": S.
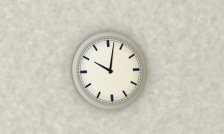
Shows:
{"hour": 10, "minute": 2}
